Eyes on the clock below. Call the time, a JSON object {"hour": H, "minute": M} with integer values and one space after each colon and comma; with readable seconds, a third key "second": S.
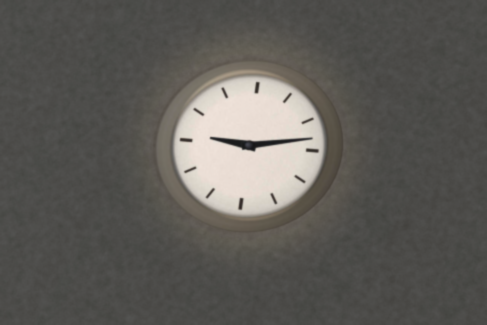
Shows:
{"hour": 9, "minute": 13}
